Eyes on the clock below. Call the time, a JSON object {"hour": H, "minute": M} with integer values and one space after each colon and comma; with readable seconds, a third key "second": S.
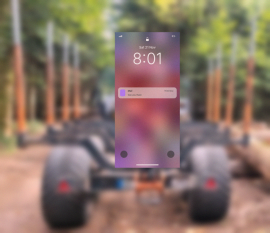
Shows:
{"hour": 8, "minute": 1}
